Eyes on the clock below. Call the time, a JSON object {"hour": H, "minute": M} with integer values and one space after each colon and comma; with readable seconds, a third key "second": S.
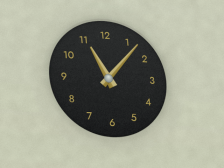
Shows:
{"hour": 11, "minute": 7}
